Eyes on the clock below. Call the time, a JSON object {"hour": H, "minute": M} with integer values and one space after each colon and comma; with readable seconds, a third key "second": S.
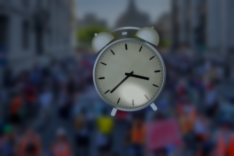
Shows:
{"hour": 3, "minute": 39}
